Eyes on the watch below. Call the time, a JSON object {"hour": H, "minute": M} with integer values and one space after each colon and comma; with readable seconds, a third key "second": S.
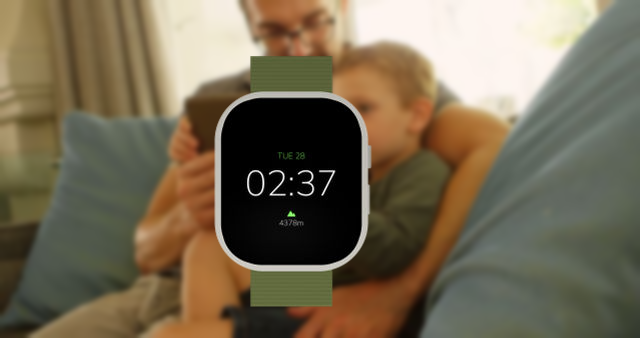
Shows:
{"hour": 2, "minute": 37}
